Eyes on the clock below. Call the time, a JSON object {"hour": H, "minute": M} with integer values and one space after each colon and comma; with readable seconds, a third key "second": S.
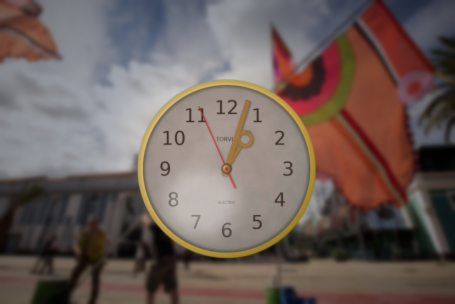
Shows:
{"hour": 1, "minute": 2, "second": 56}
